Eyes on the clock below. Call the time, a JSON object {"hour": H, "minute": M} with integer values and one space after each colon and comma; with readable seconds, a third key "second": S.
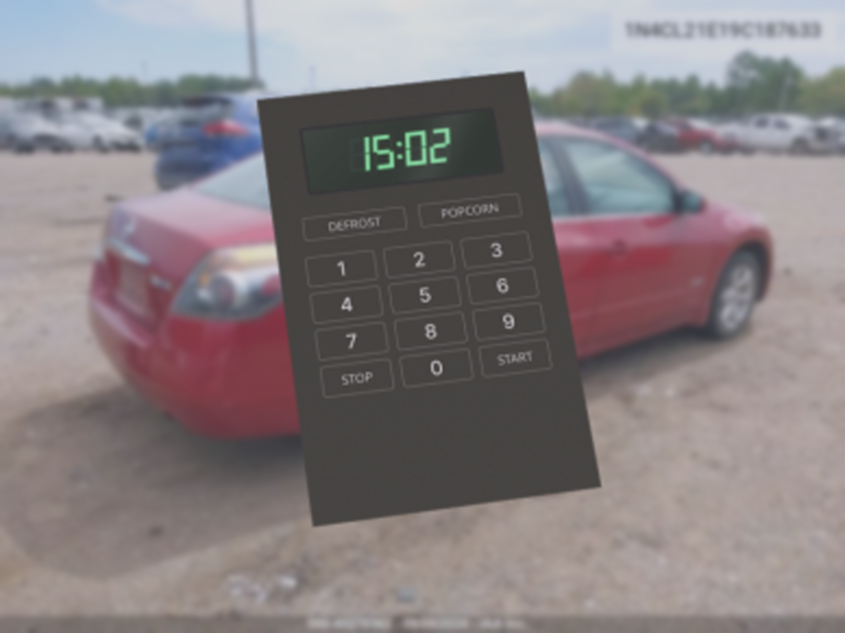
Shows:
{"hour": 15, "minute": 2}
